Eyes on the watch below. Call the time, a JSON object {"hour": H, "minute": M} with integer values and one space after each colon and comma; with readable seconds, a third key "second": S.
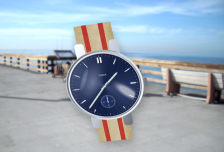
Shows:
{"hour": 1, "minute": 37}
